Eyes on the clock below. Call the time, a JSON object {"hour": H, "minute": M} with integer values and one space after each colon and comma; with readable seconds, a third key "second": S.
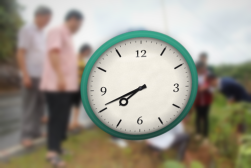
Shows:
{"hour": 7, "minute": 41}
